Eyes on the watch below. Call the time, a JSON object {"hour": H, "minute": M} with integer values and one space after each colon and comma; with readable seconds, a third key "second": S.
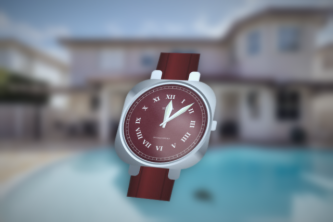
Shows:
{"hour": 12, "minute": 8}
